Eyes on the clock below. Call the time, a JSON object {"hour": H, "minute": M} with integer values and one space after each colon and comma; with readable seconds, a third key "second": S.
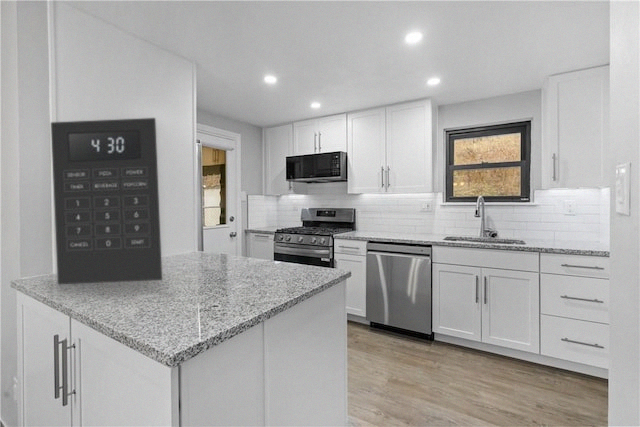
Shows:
{"hour": 4, "minute": 30}
